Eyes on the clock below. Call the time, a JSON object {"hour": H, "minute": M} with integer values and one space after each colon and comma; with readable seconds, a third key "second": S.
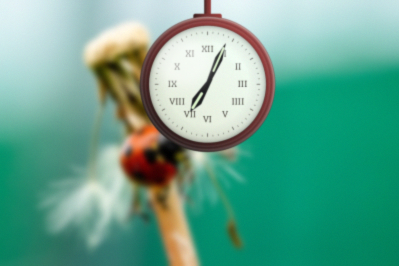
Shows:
{"hour": 7, "minute": 4}
